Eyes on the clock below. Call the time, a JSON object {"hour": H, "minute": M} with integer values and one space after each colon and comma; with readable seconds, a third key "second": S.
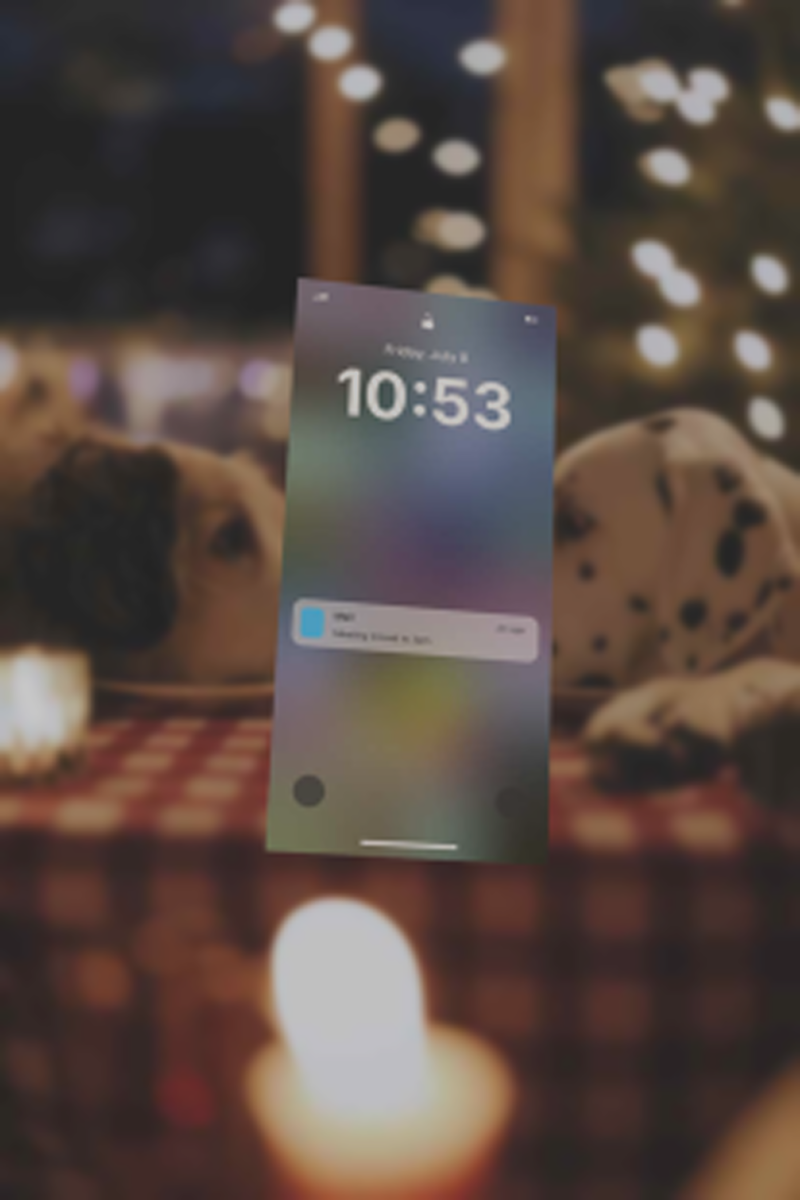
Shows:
{"hour": 10, "minute": 53}
